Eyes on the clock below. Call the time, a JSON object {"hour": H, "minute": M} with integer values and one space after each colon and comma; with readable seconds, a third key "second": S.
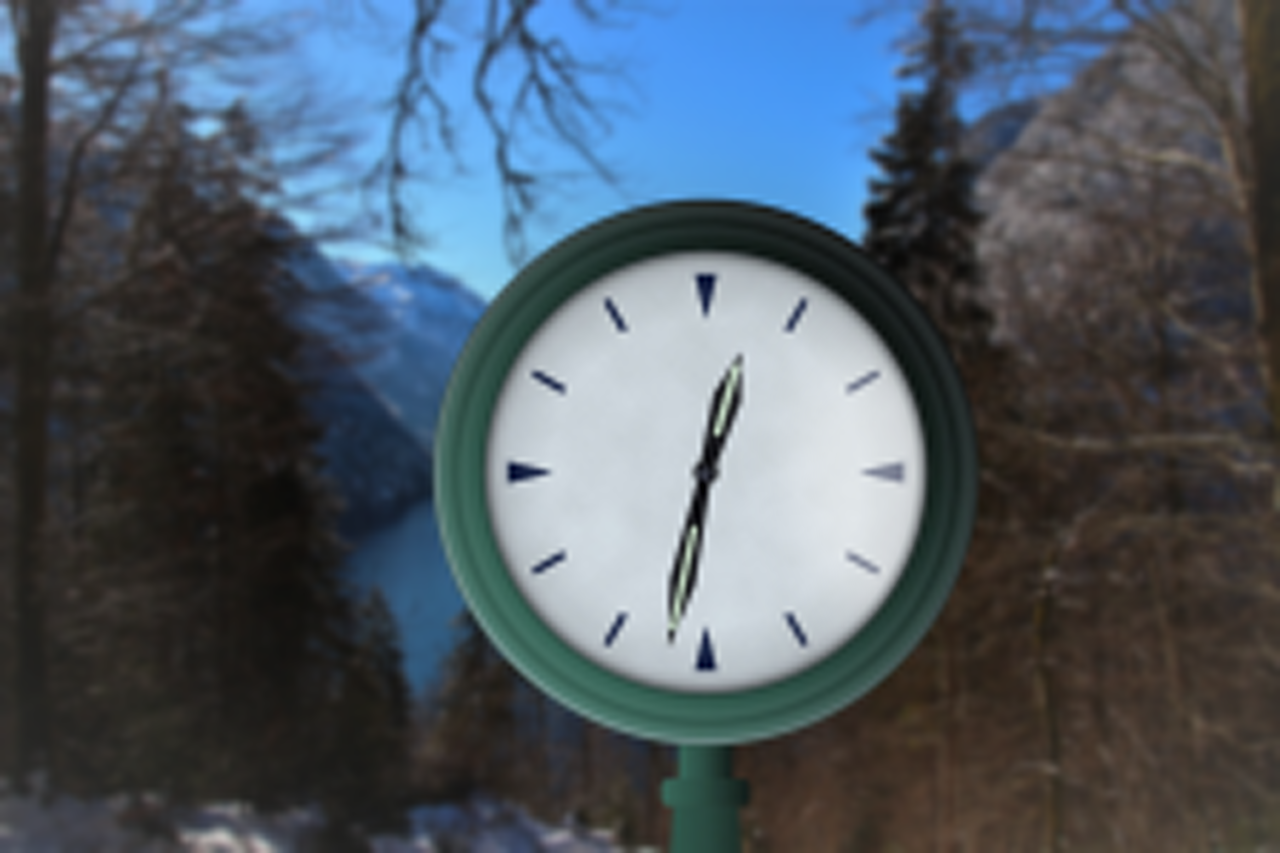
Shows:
{"hour": 12, "minute": 32}
